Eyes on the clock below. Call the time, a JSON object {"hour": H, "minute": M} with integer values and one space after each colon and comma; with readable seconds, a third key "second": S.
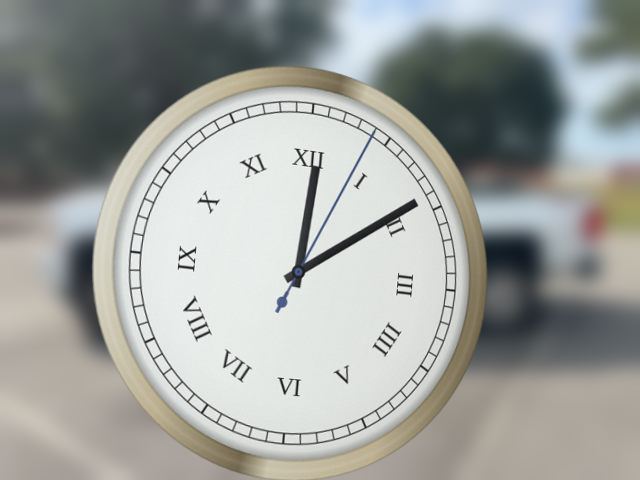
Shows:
{"hour": 12, "minute": 9, "second": 4}
